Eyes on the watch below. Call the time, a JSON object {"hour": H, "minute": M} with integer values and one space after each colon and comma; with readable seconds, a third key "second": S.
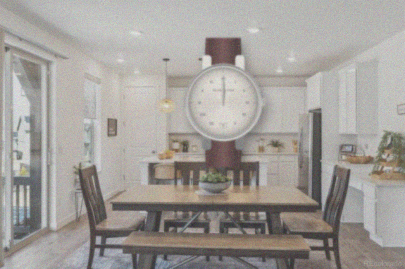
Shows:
{"hour": 12, "minute": 0}
